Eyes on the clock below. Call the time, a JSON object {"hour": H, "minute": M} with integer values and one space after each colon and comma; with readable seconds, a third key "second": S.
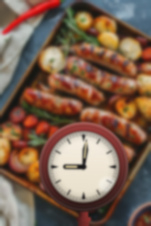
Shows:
{"hour": 9, "minute": 1}
